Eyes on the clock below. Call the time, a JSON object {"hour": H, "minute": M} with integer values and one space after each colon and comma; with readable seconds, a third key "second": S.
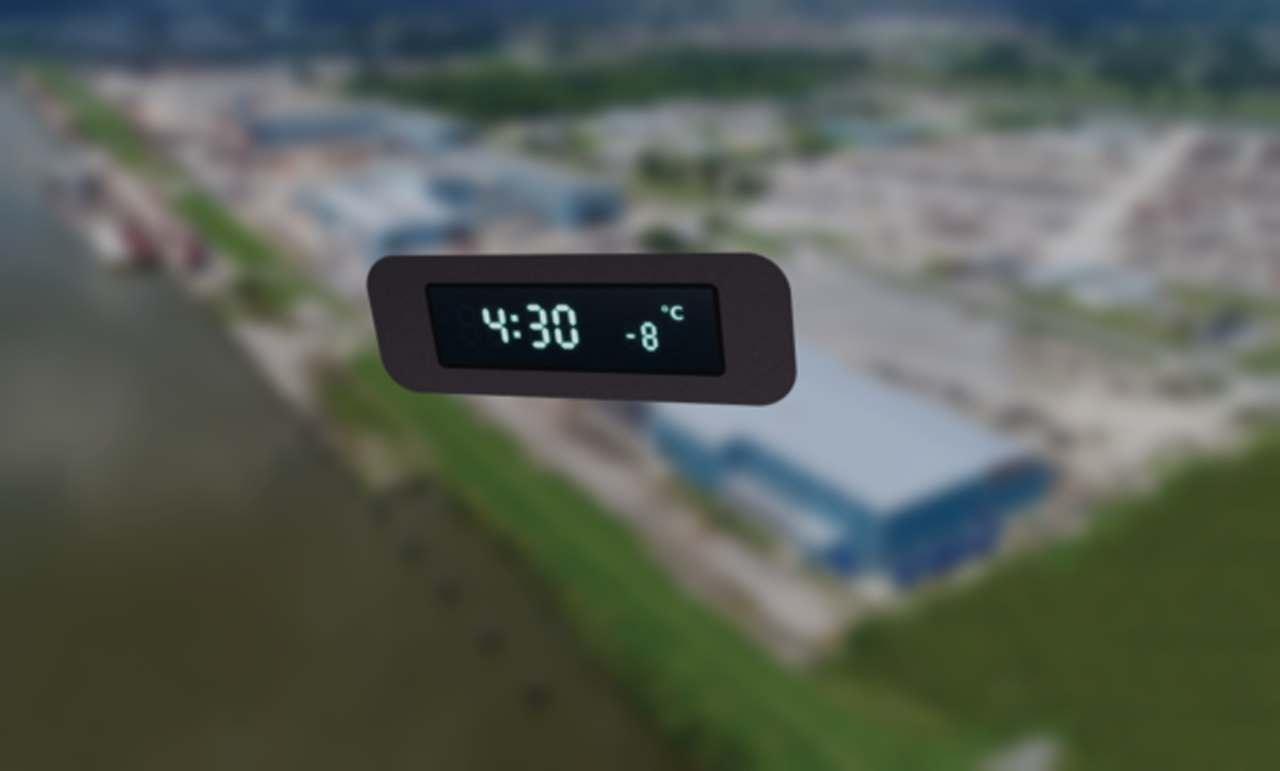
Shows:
{"hour": 4, "minute": 30}
